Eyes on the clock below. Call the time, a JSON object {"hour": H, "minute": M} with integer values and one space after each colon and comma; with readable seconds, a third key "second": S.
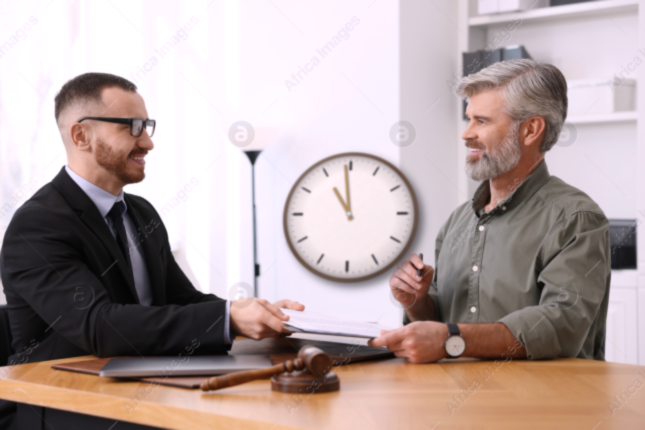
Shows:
{"hour": 10, "minute": 59}
